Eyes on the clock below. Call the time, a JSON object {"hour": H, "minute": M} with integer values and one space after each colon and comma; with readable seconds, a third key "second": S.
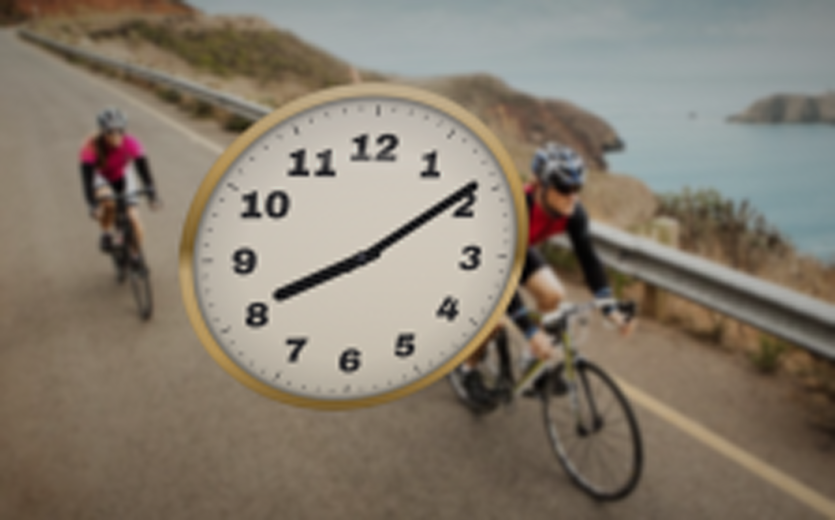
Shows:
{"hour": 8, "minute": 9}
